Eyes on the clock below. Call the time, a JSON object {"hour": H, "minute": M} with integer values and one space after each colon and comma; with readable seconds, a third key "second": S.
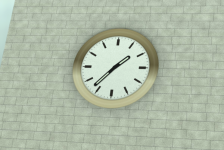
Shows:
{"hour": 1, "minute": 37}
